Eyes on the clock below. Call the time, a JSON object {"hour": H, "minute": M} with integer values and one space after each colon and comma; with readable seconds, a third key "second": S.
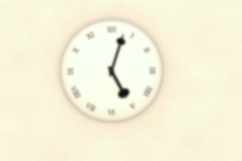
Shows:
{"hour": 5, "minute": 3}
